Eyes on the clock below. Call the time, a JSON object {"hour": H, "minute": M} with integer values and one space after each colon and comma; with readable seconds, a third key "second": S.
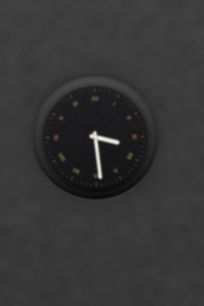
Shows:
{"hour": 3, "minute": 29}
